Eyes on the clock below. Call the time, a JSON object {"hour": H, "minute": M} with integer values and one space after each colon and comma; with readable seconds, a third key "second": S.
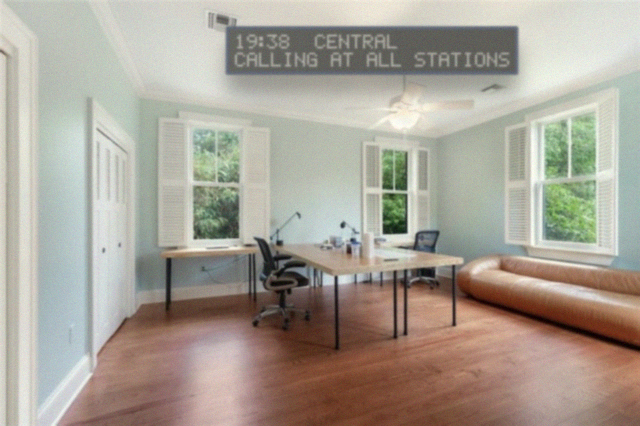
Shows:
{"hour": 19, "minute": 38}
